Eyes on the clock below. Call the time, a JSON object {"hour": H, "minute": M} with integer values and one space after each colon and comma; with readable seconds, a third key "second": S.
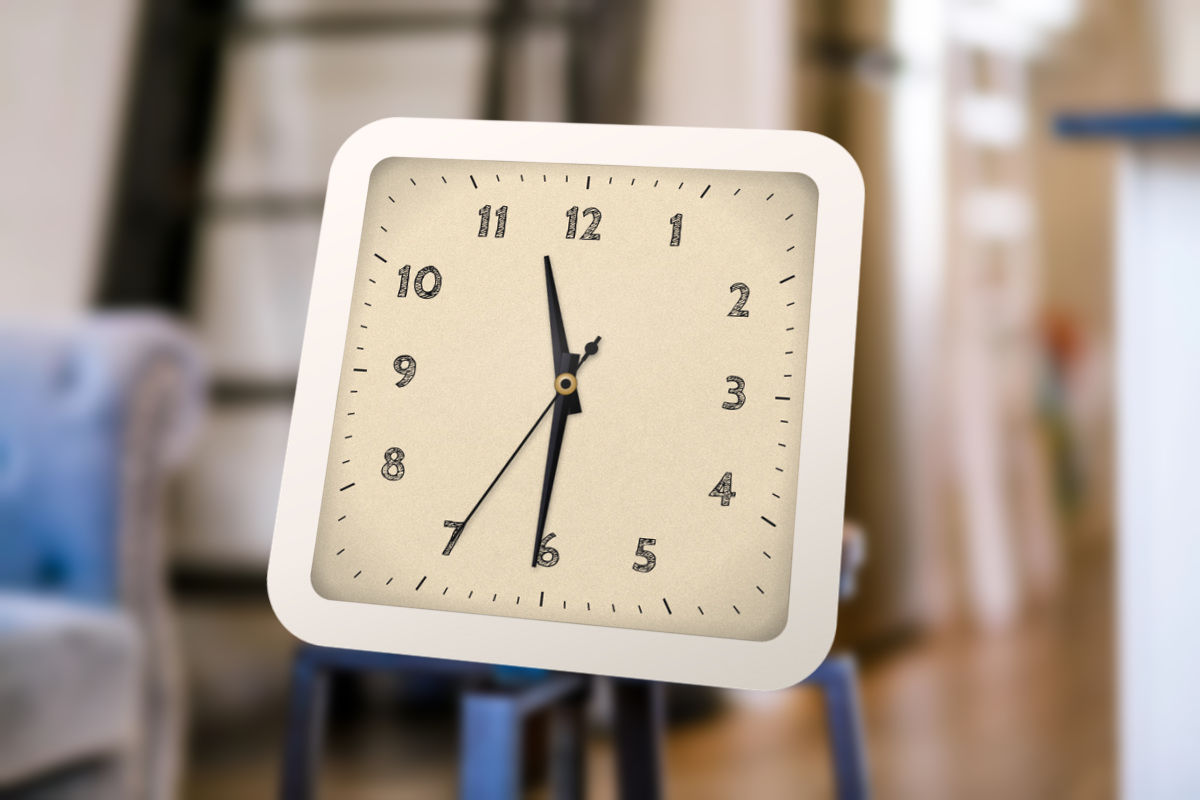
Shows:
{"hour": 11, "minute": 30, "second": 35}
